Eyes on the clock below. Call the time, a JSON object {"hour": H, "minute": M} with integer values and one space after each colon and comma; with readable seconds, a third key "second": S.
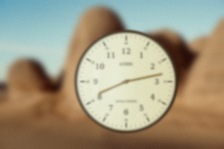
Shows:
{"hour": 8, "minute": 13}
